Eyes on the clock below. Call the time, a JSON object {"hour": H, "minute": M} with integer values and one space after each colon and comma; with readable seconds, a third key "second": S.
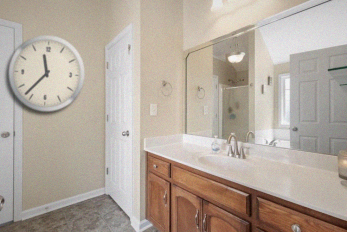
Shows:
{"hour": 11, "minute": 37}
